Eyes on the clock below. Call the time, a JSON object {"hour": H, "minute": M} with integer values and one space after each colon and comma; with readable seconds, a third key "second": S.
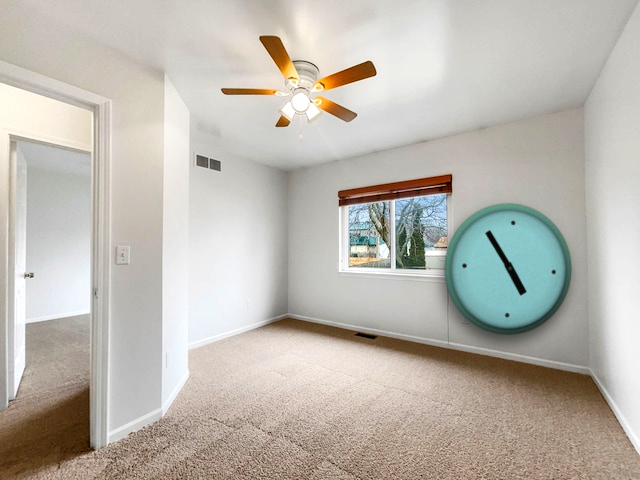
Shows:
{"hour": 4, "minute": 54}
